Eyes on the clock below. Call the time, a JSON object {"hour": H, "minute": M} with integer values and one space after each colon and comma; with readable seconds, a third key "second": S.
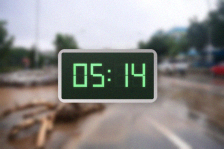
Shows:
{"hour": 5, "minute": 14}
